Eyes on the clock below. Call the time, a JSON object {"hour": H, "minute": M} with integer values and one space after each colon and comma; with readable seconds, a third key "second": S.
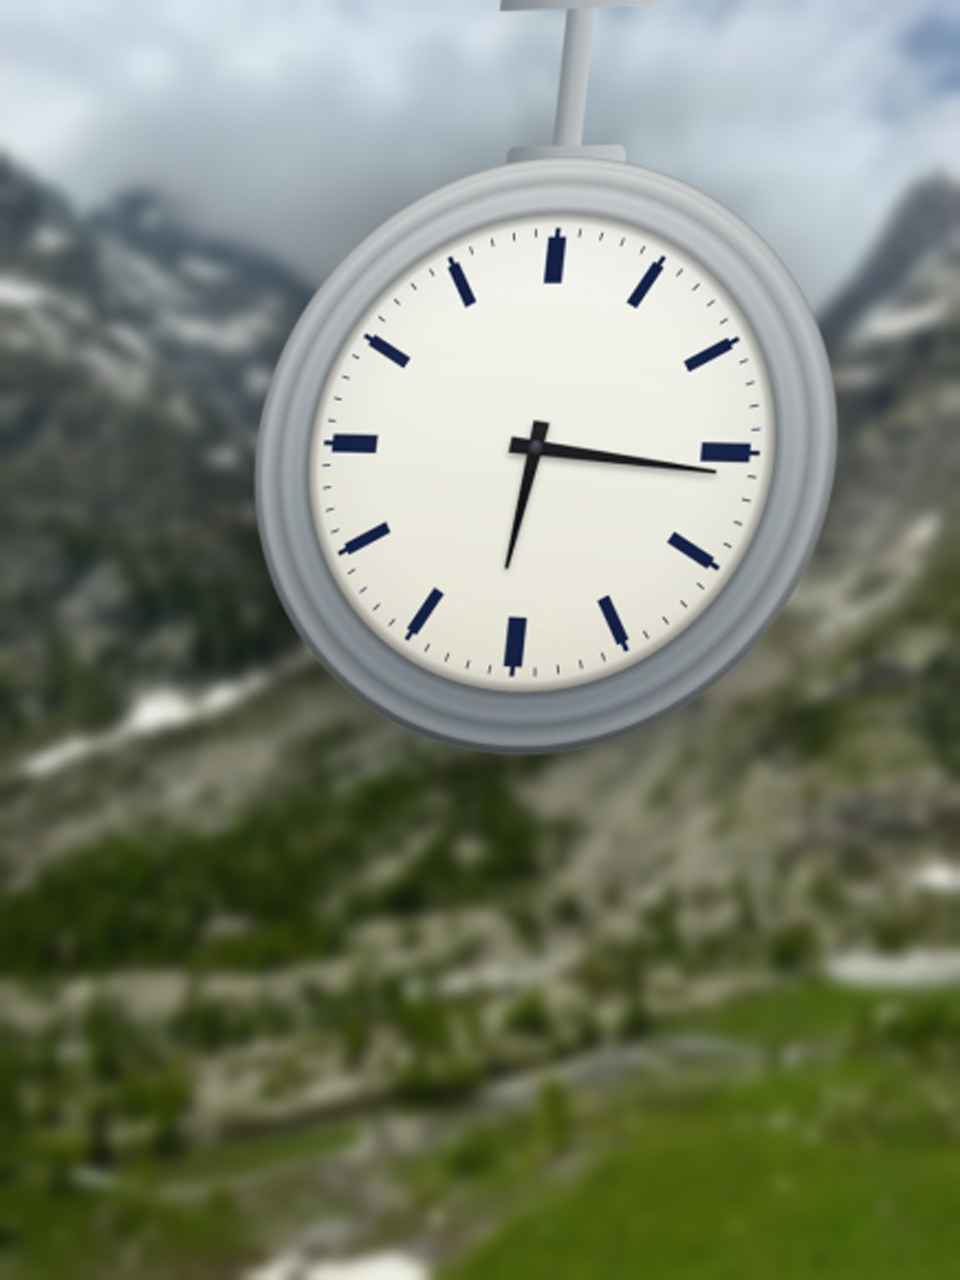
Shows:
{"hour": 6, "minute": 16}
